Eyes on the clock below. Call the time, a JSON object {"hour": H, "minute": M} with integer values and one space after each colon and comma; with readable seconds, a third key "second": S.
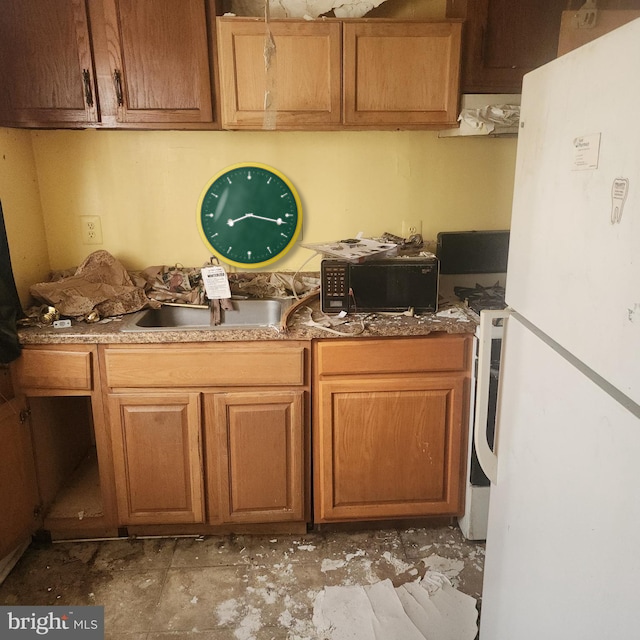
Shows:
{"hour": 8, "minute": 17}
